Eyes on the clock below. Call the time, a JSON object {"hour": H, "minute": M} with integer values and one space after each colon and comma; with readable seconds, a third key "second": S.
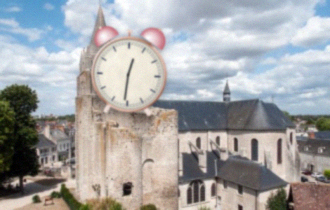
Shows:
{"hour": 12, "minute": 31}
